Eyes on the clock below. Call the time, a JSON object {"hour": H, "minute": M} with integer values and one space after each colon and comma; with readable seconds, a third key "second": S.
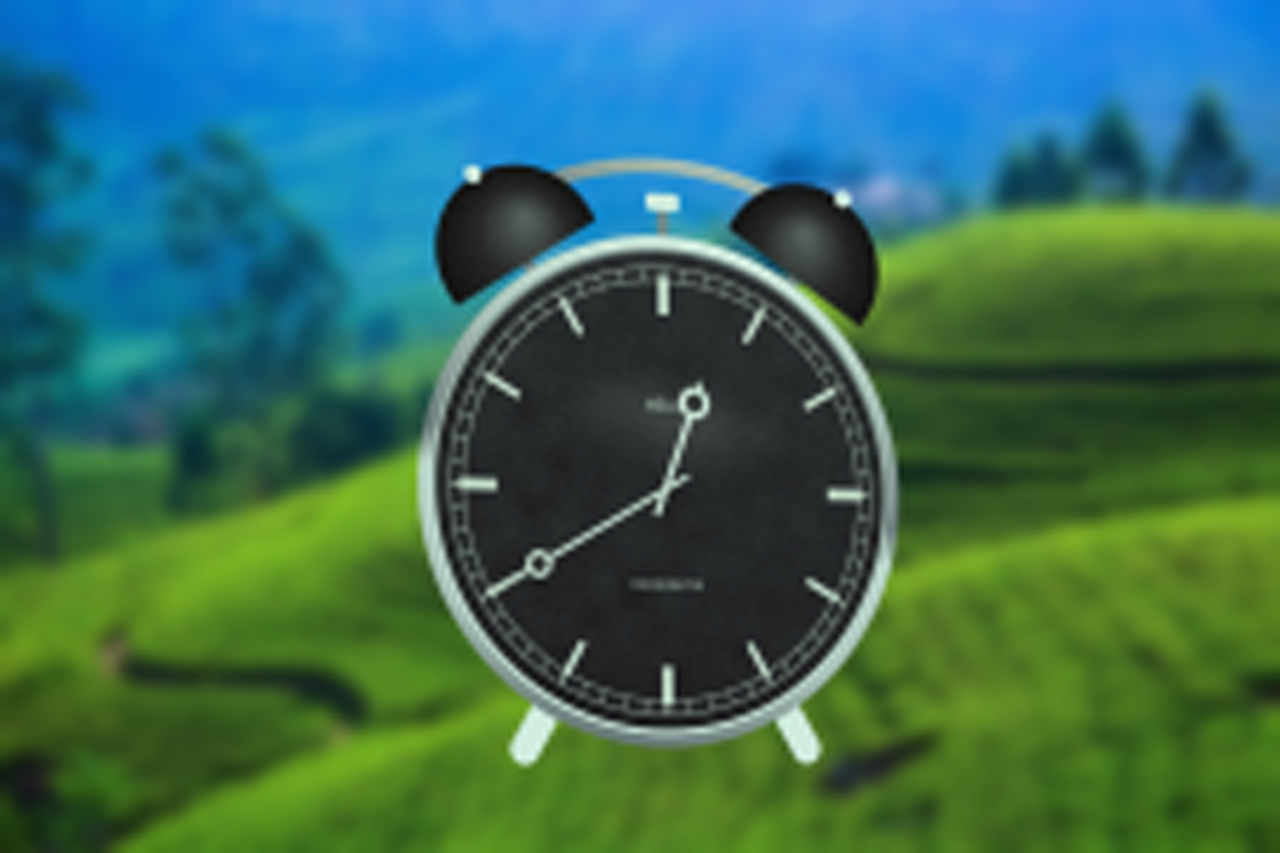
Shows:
{"hour": 12, "minute": 40}
